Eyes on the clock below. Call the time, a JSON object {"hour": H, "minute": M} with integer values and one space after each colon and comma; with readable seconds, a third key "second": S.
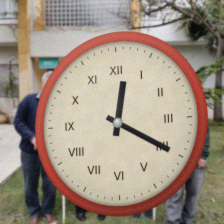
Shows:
{"hour": 12, "minute": 20}
